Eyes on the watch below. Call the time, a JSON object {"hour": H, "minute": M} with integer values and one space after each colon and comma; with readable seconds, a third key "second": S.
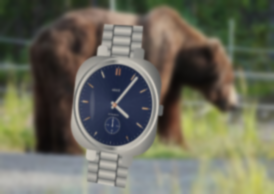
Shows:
{"hour": 4, "minute": 6}
